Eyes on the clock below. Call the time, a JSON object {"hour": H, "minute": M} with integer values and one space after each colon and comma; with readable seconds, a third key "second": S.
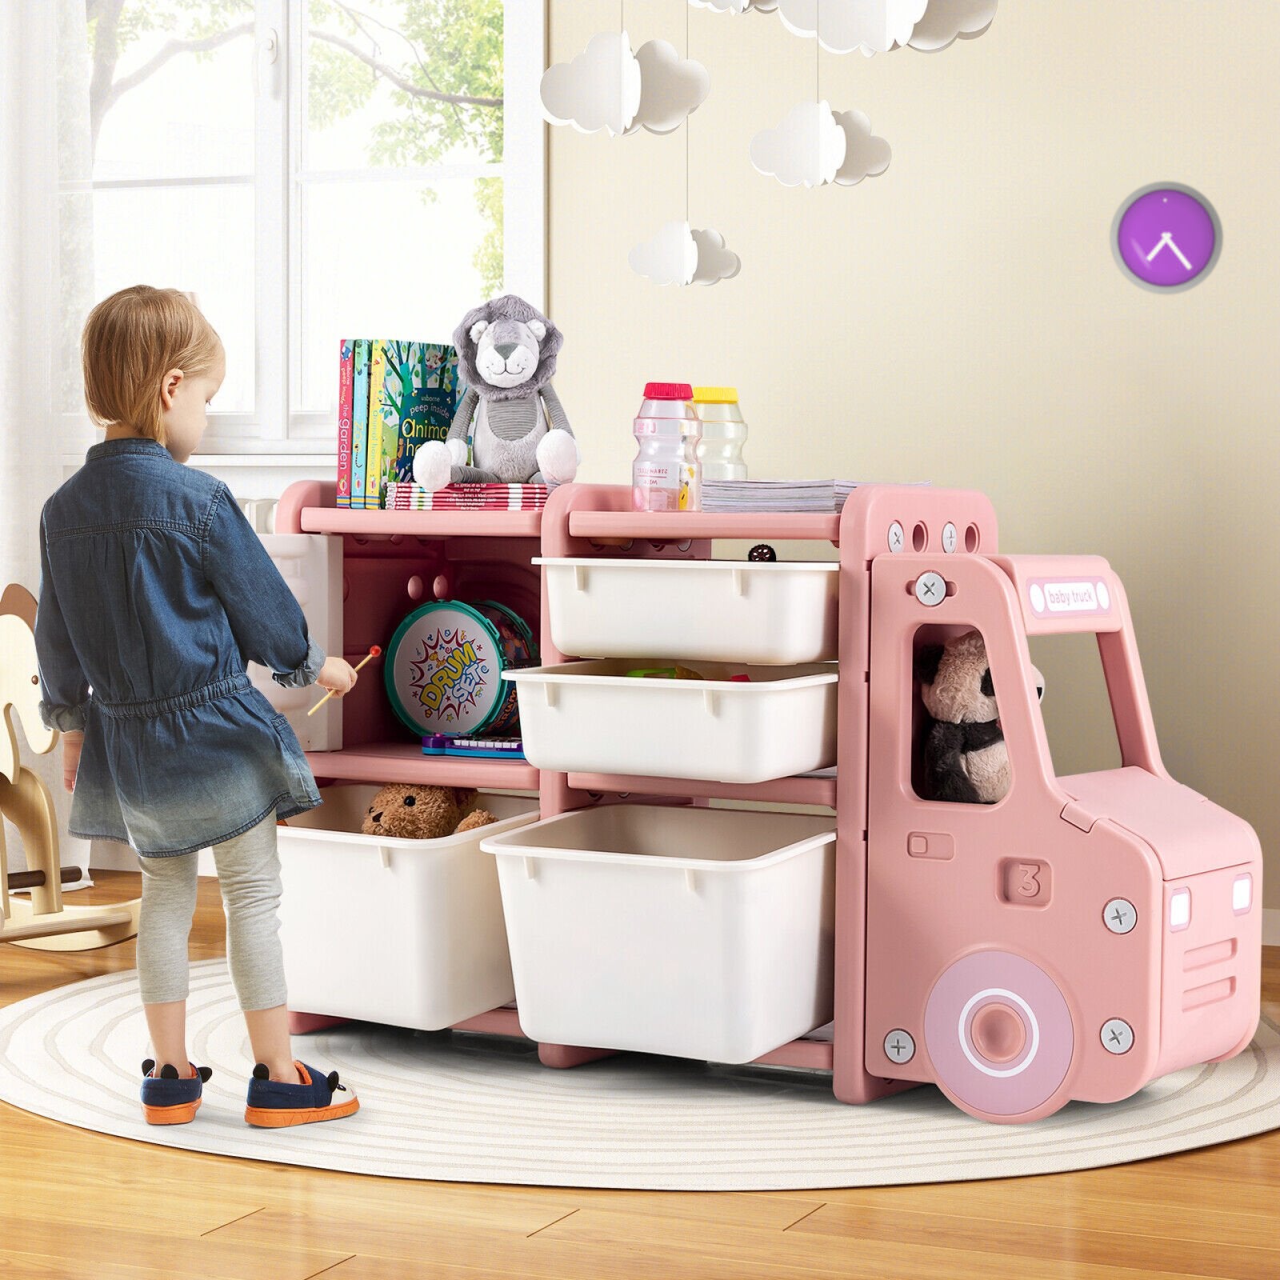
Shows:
{"hour": 7, "minute": 24}
